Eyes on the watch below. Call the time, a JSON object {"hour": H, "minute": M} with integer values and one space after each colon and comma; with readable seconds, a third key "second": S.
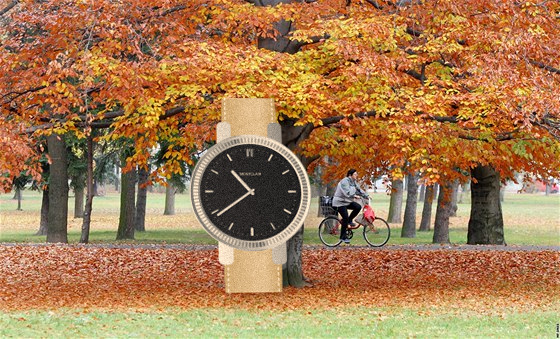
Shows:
{"hour": 10, "minute": 39}
